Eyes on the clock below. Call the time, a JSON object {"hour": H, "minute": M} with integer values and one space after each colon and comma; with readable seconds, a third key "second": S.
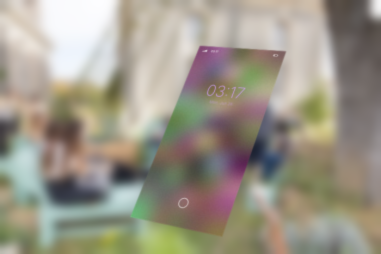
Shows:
{"hour": 3, "minute": 17}
